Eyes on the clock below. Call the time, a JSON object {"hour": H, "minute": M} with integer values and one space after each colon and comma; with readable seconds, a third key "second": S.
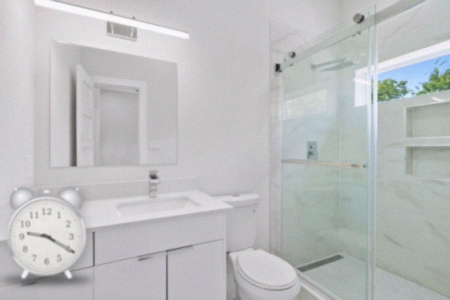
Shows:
{"hour": 9, "minute": 20}
